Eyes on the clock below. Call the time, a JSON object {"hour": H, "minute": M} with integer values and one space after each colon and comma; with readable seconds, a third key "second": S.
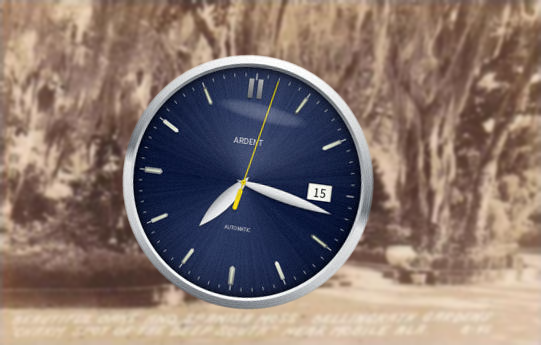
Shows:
{"hour": 7, "minute": 17, "second": 2}
